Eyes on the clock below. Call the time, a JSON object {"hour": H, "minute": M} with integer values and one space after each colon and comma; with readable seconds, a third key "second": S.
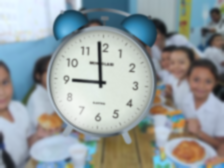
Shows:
{"hour": 8, "minute": 59}
